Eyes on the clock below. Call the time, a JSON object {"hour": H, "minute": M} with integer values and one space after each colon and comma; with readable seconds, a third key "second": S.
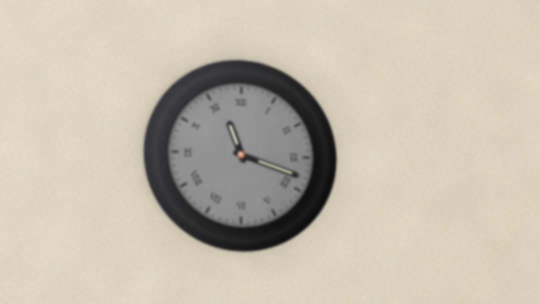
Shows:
{"hour": 11, "minute": 18}
